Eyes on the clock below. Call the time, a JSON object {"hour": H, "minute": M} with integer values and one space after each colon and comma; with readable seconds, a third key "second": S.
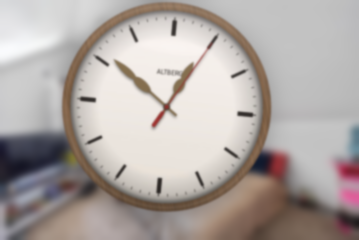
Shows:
{"hour": 12, "minute": 51, "second": 5}
